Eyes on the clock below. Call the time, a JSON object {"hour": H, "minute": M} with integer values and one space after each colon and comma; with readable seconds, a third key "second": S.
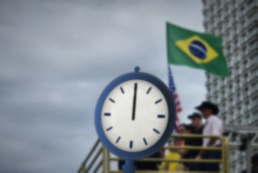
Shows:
{"hour": 12, "minute": 0}
